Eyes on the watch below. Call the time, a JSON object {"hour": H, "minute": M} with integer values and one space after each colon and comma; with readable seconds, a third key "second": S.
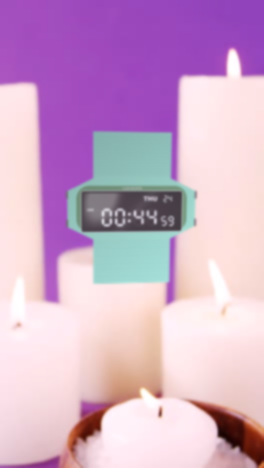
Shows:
{"hour": 0, "minute": 44}
